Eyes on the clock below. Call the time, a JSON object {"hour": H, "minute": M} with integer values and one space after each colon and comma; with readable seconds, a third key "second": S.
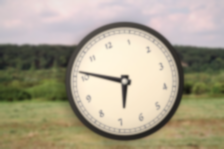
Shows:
{"hour": 6, "minute": 51}
